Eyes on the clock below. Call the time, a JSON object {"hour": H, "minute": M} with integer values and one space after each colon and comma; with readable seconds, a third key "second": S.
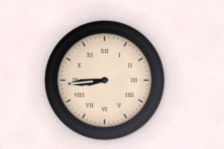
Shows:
{"hour": 8, "minute": 44}
